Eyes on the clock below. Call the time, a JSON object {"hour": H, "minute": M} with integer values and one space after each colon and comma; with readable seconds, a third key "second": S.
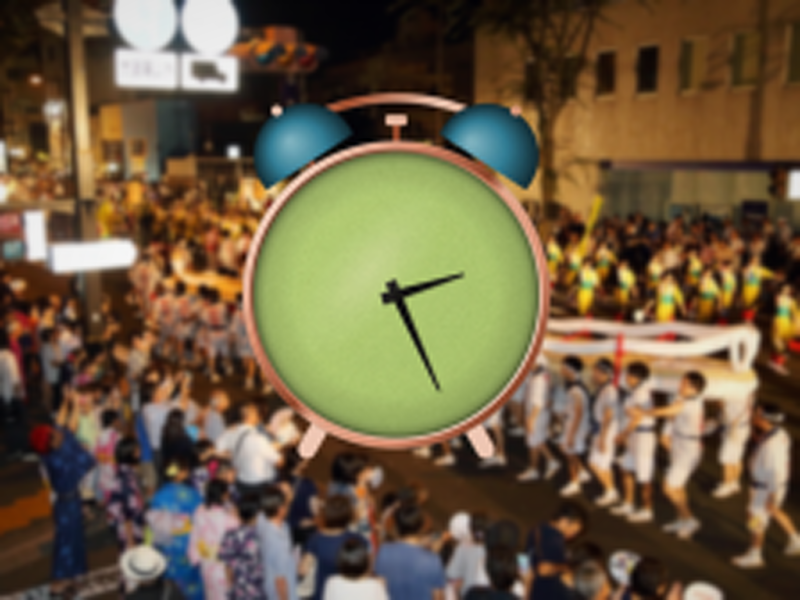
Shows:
{"hour": 2, "minute": 26}
